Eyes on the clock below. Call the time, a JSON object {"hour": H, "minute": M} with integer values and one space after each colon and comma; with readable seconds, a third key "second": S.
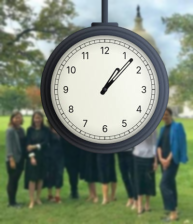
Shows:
{"hour": 1, "minute": 7}
